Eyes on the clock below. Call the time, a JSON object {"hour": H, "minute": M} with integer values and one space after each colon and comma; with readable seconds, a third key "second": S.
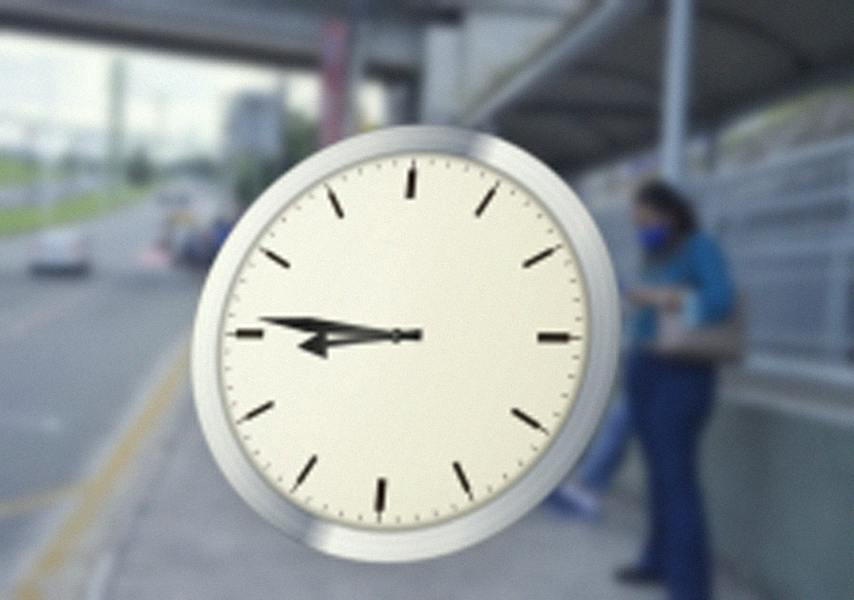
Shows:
{"hour": 8, "minute": 46}
